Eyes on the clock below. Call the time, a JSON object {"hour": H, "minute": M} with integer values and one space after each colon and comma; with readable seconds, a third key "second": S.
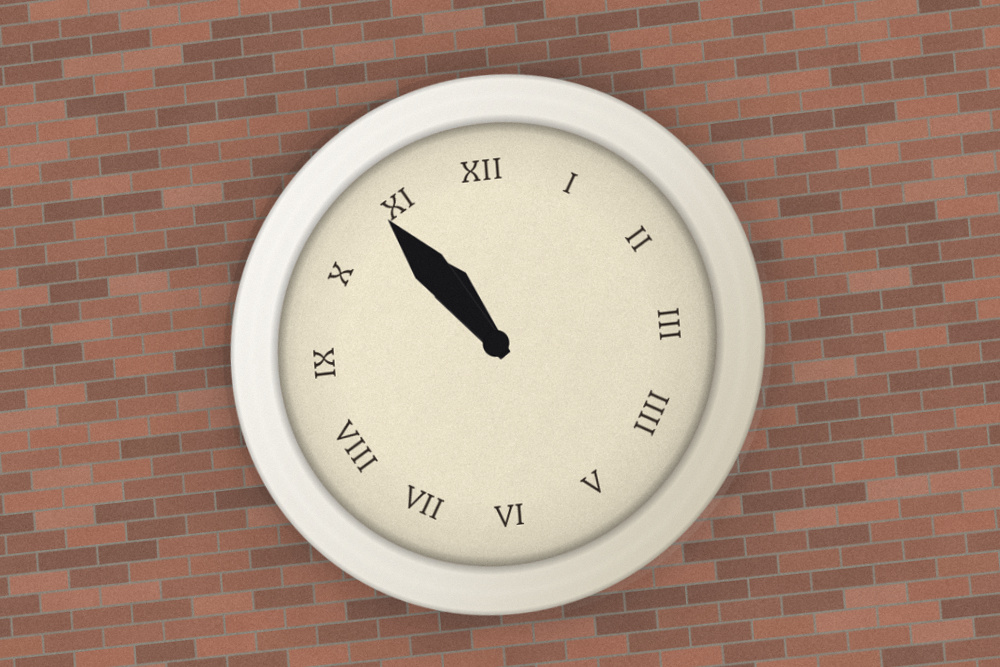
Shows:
{"hour": 10, "minute": 54}
